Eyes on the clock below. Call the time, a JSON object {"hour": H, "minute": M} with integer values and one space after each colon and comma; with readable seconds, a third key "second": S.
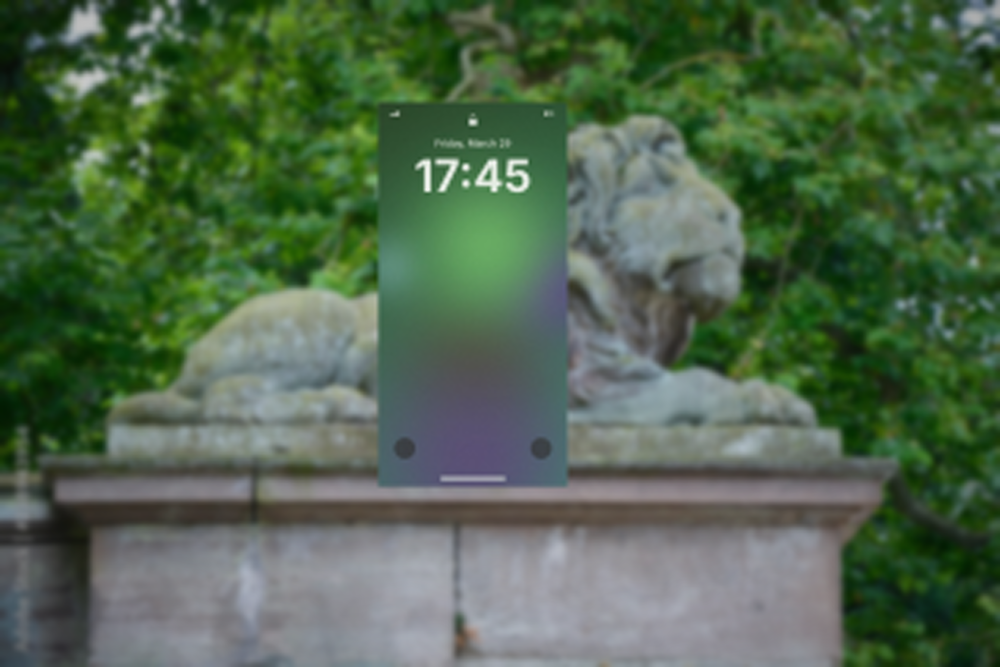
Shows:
{"hour": 17, "minute": 45}
